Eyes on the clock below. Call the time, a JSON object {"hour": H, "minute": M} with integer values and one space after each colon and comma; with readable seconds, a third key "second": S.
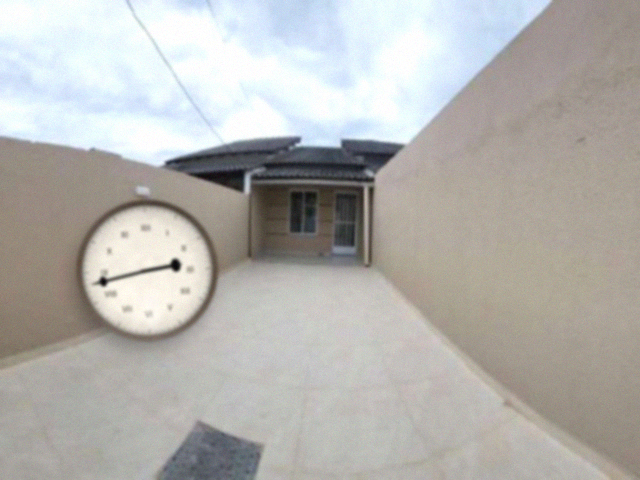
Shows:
{"hour": 2, "minute": 43}
